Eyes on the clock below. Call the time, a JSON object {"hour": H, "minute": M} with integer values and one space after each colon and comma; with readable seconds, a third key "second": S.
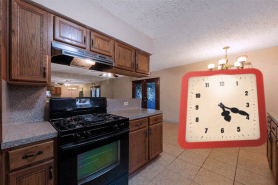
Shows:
{"hour": 5, "minute": 19}
